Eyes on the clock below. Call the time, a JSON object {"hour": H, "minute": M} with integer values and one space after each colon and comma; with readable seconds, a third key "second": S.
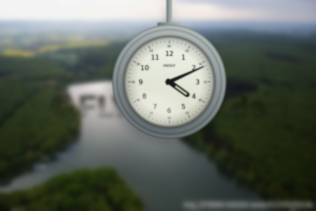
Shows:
{"hour": 4, "minute": 11}
